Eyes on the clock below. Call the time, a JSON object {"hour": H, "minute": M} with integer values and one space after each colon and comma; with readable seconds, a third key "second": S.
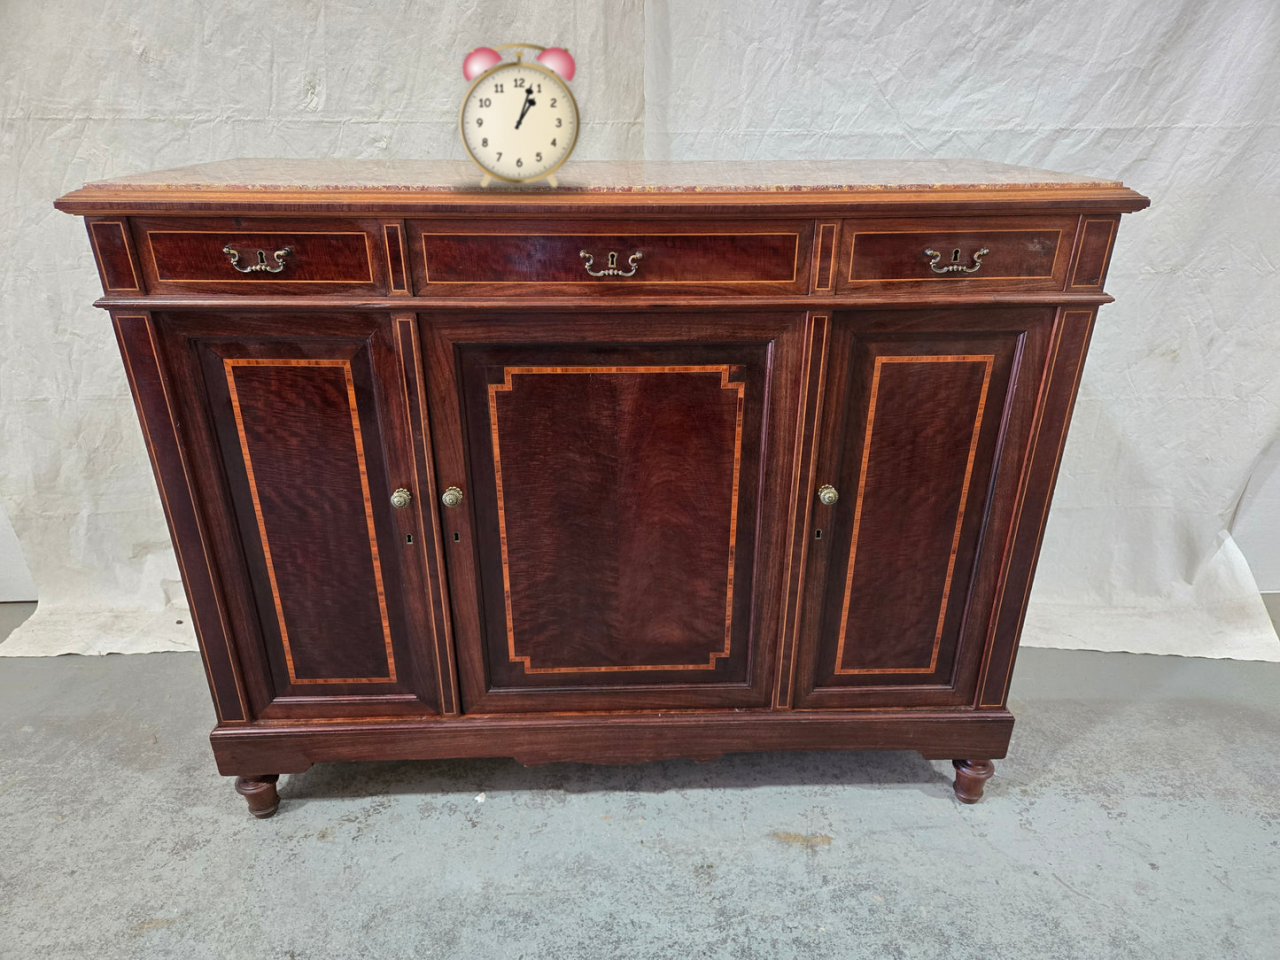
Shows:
{"hour": 1, "minute": 3}
